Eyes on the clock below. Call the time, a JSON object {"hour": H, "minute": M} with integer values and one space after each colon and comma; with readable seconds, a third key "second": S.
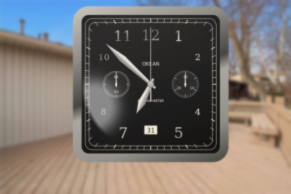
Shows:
{"hour": 6, "minute": 52}
